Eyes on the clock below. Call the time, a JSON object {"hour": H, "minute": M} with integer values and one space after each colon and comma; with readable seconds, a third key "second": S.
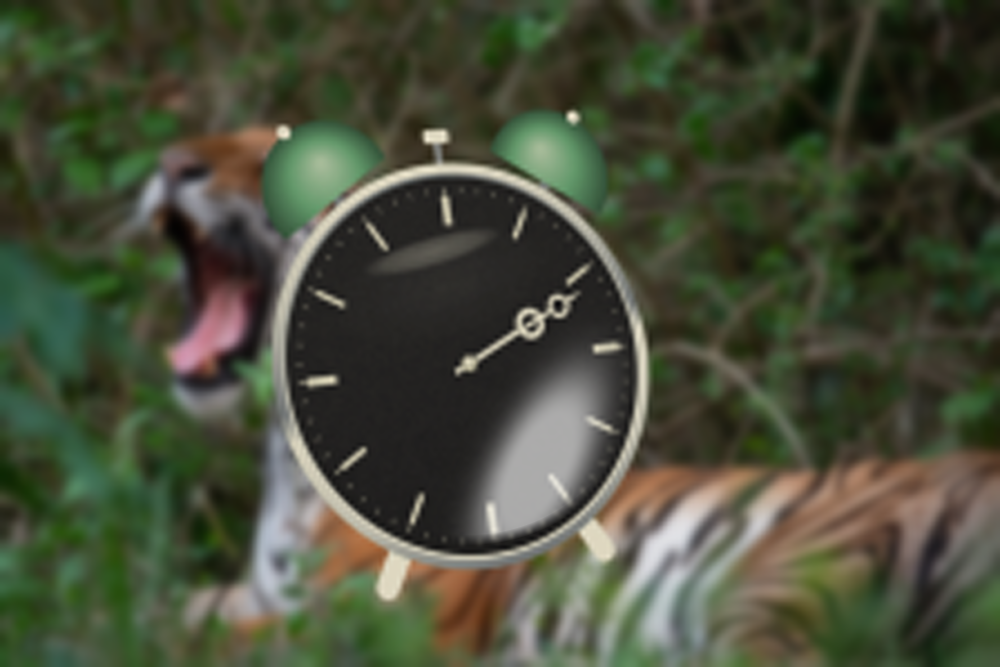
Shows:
{"hour": 2, "minute": 11}
